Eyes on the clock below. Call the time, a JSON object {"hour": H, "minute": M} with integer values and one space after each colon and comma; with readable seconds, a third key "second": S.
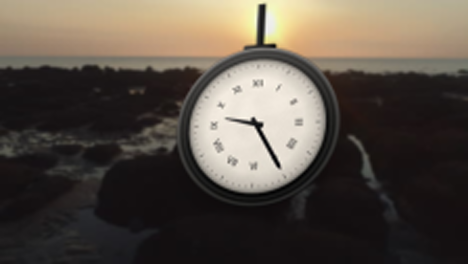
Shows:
{"hour": 9, "minute": 25}
